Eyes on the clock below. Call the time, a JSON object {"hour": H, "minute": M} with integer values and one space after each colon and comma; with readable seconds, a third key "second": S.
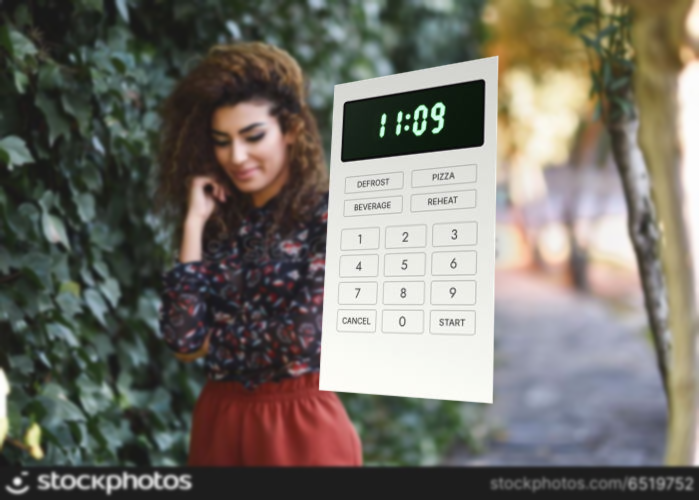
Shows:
{"hour": 11, "minute": 9}
